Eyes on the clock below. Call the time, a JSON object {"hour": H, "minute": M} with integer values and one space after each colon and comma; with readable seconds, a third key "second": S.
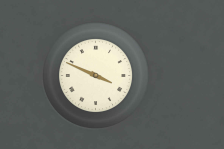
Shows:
{"hour": 3, "minute": 49}
